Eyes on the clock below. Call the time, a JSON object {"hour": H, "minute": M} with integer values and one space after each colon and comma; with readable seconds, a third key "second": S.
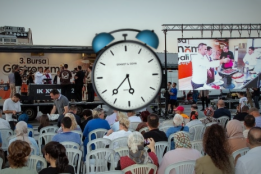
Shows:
{"hour": 5, "minute": 37}
